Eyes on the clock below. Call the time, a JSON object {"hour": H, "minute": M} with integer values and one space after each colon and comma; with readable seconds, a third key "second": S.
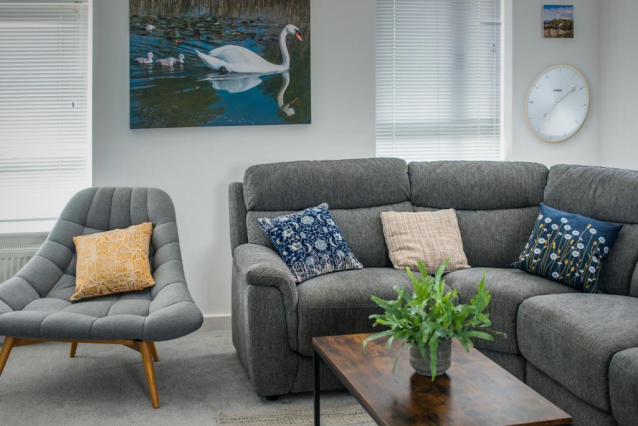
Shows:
{"hour": 7, "minute": 8}
